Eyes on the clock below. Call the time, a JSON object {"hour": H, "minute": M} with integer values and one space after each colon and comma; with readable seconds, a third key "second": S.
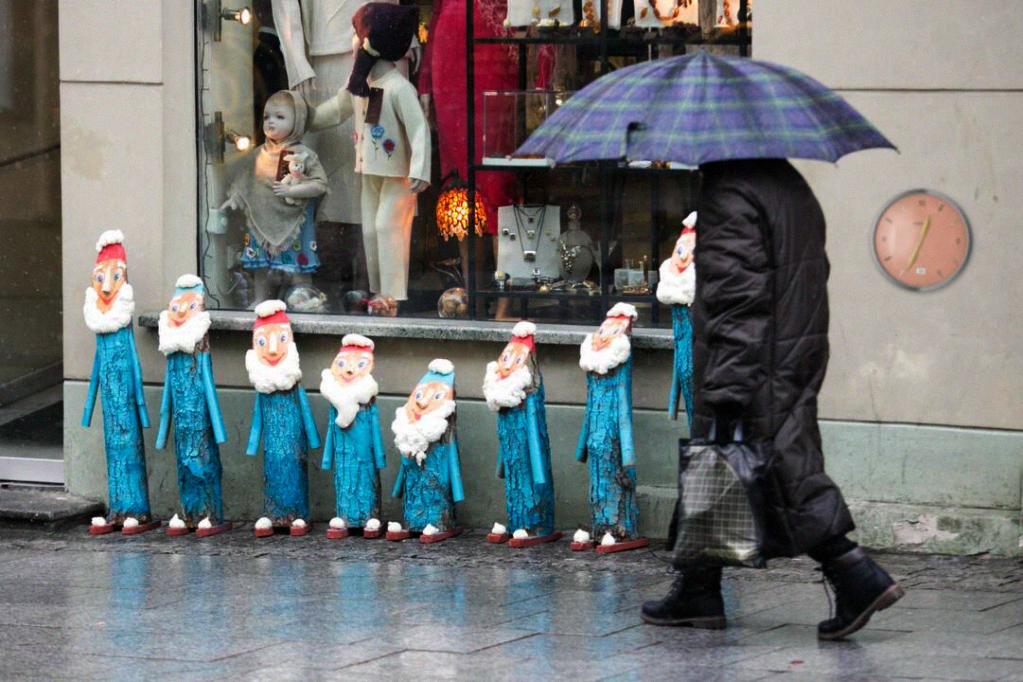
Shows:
{"hour": 12, "minute": 34}
